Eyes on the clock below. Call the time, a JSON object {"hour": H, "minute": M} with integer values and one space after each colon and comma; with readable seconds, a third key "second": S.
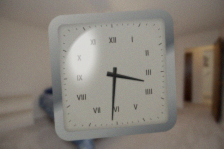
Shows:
{"hour": 3, "minute": 31}
